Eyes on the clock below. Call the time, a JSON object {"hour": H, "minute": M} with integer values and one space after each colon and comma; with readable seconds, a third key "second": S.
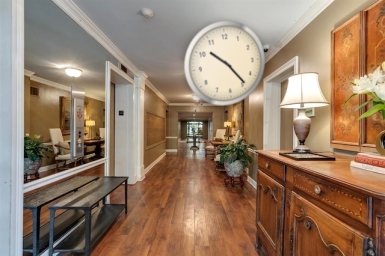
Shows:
{"hour": 10, "minute": 24}
